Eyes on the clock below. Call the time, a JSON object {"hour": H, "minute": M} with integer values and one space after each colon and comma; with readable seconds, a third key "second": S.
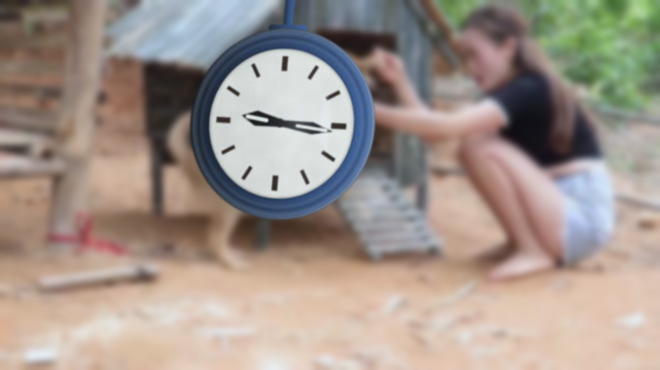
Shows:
{"hour": 9, "minute": 16}
